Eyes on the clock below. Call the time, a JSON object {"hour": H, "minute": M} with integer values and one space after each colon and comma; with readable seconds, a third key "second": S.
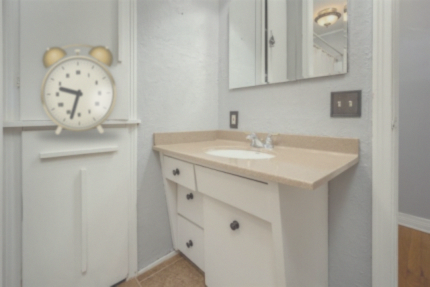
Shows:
{"hour": 9, "minute": 33}
